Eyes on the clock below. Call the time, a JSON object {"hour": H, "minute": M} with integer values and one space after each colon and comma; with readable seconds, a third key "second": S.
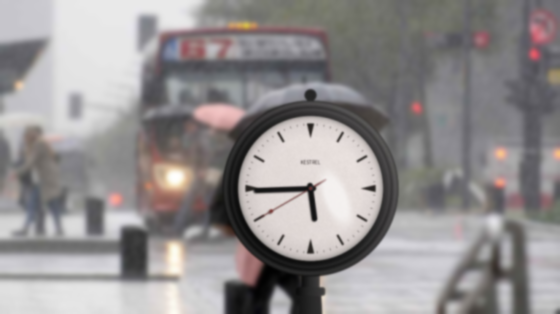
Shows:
{"hour": 5, "minute": 44, "second": 40}
